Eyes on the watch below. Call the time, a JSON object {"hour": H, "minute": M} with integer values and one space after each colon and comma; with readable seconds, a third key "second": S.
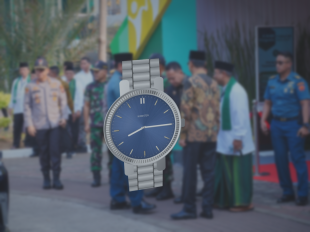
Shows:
{"hour": 8, "minute": 15}
